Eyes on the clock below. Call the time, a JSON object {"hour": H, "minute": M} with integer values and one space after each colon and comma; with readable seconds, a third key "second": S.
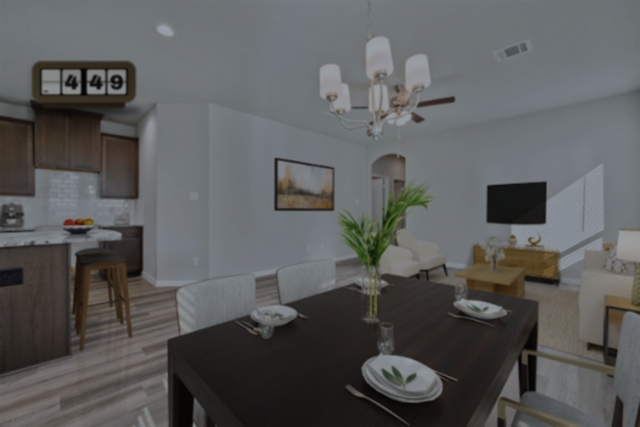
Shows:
{"hour": 4, "minute": 49}
